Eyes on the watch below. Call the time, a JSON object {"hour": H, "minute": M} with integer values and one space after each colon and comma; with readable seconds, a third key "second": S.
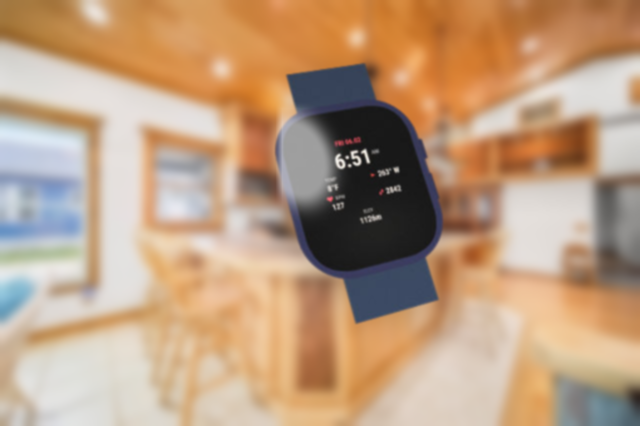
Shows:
{"hour": 6, "minute": 51}
